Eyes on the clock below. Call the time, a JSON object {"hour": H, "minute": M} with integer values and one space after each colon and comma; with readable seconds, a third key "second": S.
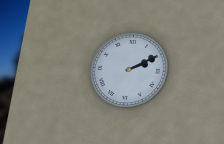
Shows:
{"hour": 2, "minute": 10}
